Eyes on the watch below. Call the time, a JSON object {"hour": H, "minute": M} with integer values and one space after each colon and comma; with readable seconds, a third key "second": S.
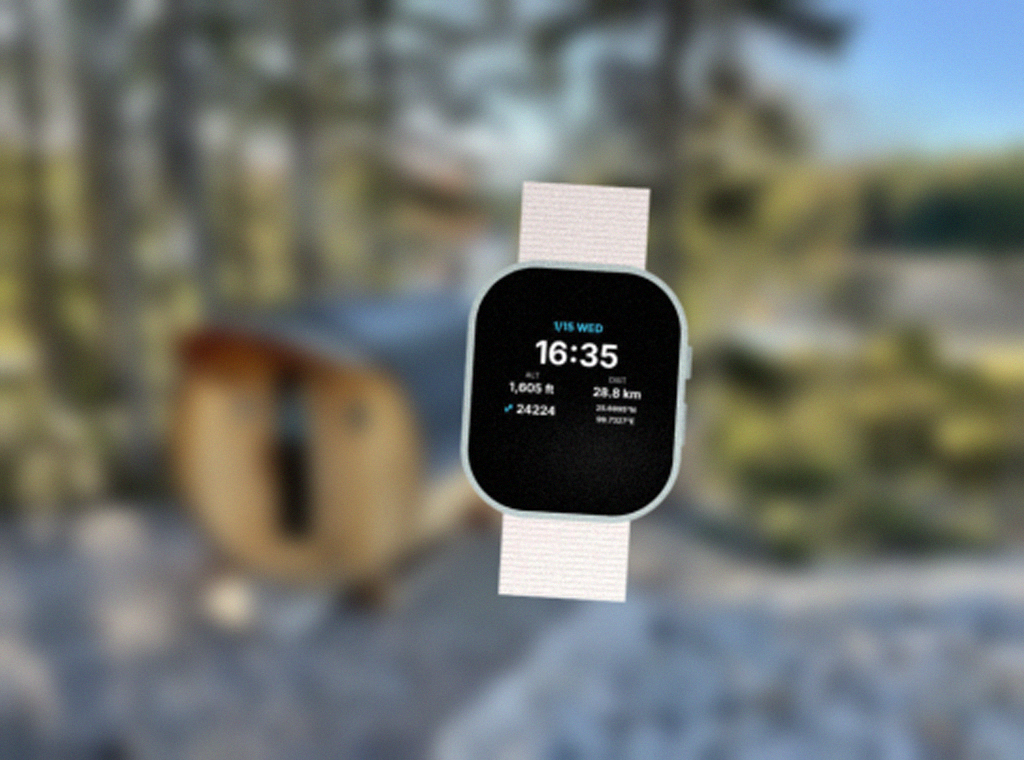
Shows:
{"hour": 16, "minute": 35}
